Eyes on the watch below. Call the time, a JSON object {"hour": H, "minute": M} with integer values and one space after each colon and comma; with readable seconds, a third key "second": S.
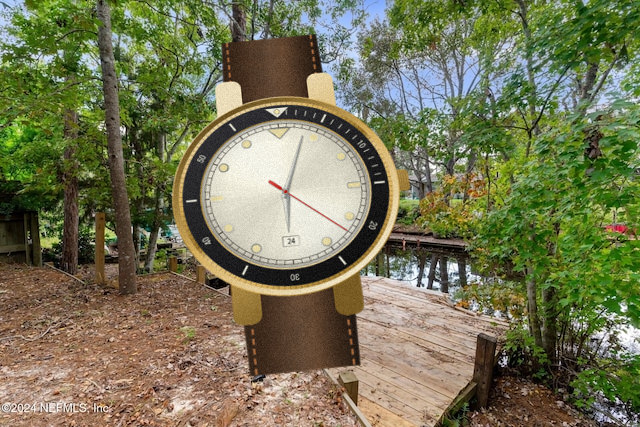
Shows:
{"hour": 6, "minute": 3, "second": 22}
